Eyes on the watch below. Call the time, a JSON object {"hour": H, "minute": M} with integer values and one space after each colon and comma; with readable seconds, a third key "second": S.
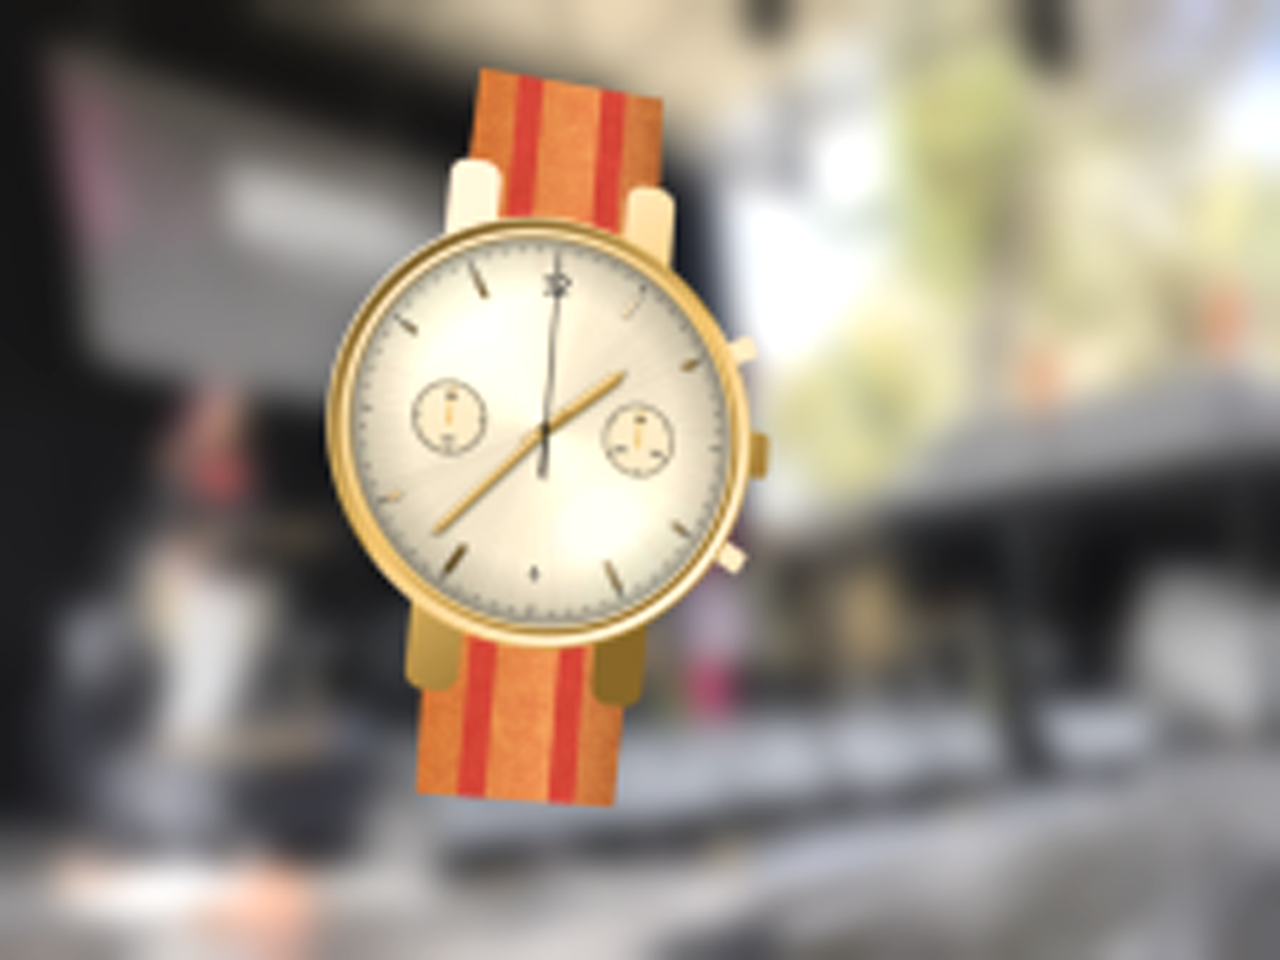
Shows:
{"hour": 1, "minute": 37}
